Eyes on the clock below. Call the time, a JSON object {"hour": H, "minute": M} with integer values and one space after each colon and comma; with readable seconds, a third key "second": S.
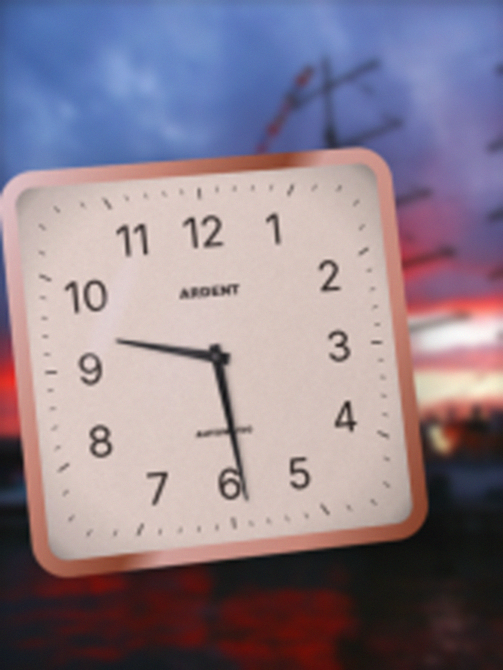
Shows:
{"hour": 9, "minute": 29}
